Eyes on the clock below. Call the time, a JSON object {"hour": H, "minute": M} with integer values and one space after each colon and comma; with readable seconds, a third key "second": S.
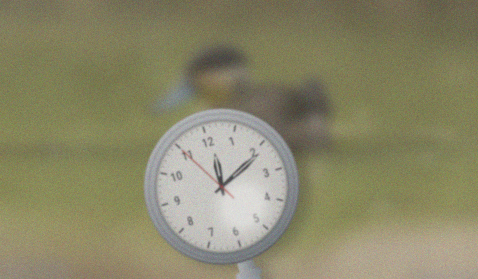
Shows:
{"hour": 12, "minute": 10, "second": 55}
